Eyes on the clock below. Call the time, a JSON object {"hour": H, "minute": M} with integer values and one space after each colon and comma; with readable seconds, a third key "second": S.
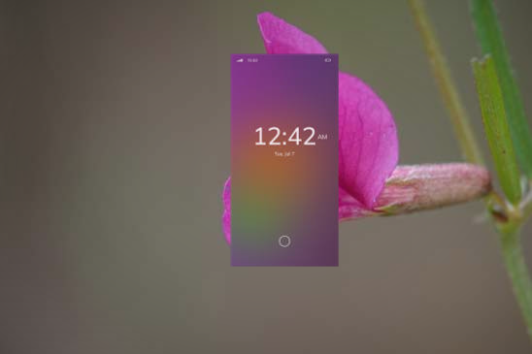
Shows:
{"hour": 12, "minute": 42}
